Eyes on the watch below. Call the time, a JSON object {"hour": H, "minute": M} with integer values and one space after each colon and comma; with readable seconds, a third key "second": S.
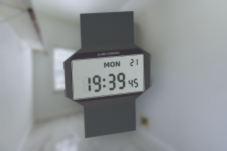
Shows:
{"hour": 19, "minute": 39, "second": 45}
